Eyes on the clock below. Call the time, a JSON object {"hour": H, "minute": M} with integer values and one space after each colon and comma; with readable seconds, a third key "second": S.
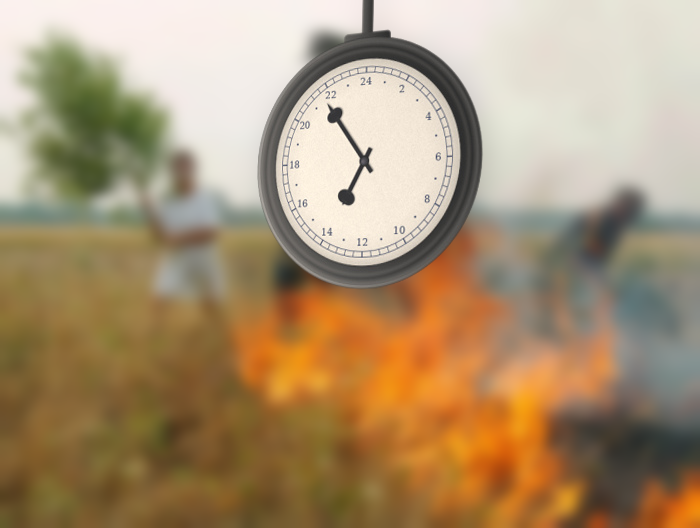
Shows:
{"hour": 13, "minute": 54}
